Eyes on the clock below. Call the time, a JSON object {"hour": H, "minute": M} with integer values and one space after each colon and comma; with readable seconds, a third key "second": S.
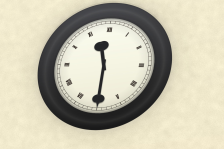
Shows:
{"hour": 11, "minute": 30}
